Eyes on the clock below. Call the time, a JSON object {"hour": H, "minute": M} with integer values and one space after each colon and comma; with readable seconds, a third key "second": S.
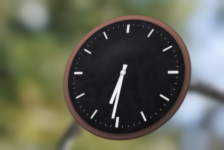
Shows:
{"hour": 6, "minute": 31}
